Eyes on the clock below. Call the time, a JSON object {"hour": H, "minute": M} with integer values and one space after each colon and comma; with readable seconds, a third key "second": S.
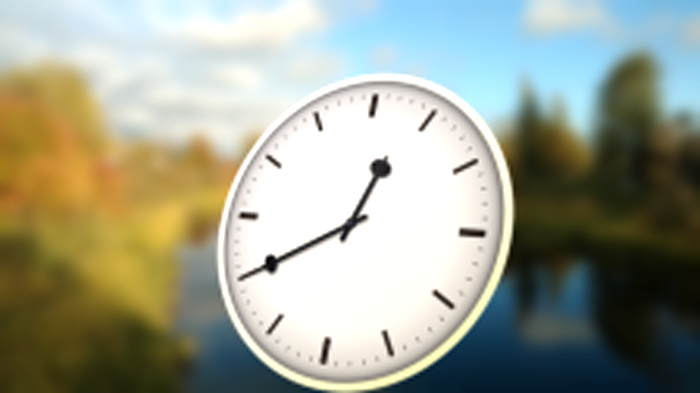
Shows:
{"hour": 12, "minute": 40}
